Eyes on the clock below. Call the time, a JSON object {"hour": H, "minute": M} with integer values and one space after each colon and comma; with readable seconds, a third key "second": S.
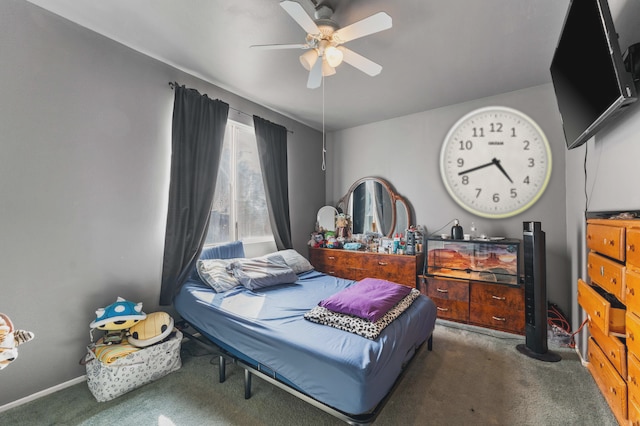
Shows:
{"hour": 4, "minute": 42}
